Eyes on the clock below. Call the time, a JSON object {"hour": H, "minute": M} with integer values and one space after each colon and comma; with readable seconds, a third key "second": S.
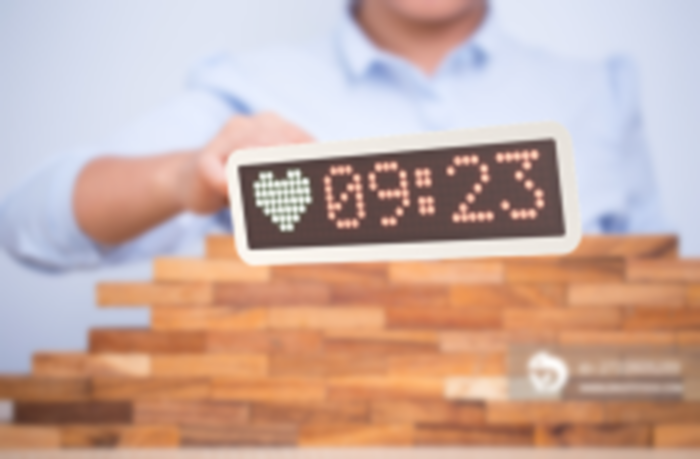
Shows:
{"hour": 9, "minute": 23}
